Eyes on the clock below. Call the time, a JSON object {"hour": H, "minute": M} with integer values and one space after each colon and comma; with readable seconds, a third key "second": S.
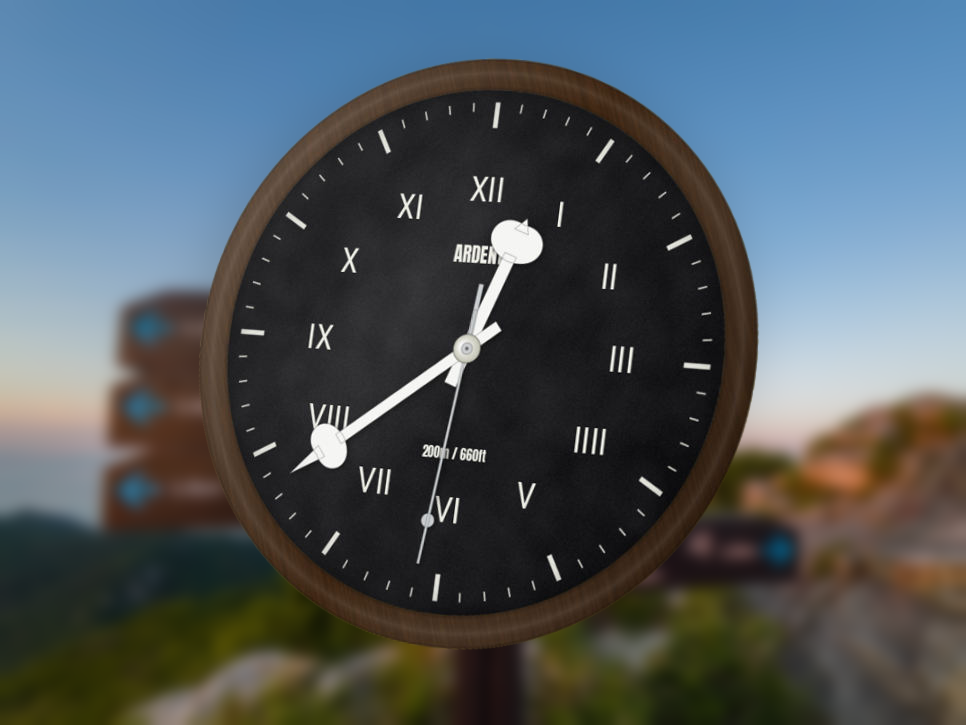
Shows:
{"hour": 12, "minute": 38, "second": 31}
